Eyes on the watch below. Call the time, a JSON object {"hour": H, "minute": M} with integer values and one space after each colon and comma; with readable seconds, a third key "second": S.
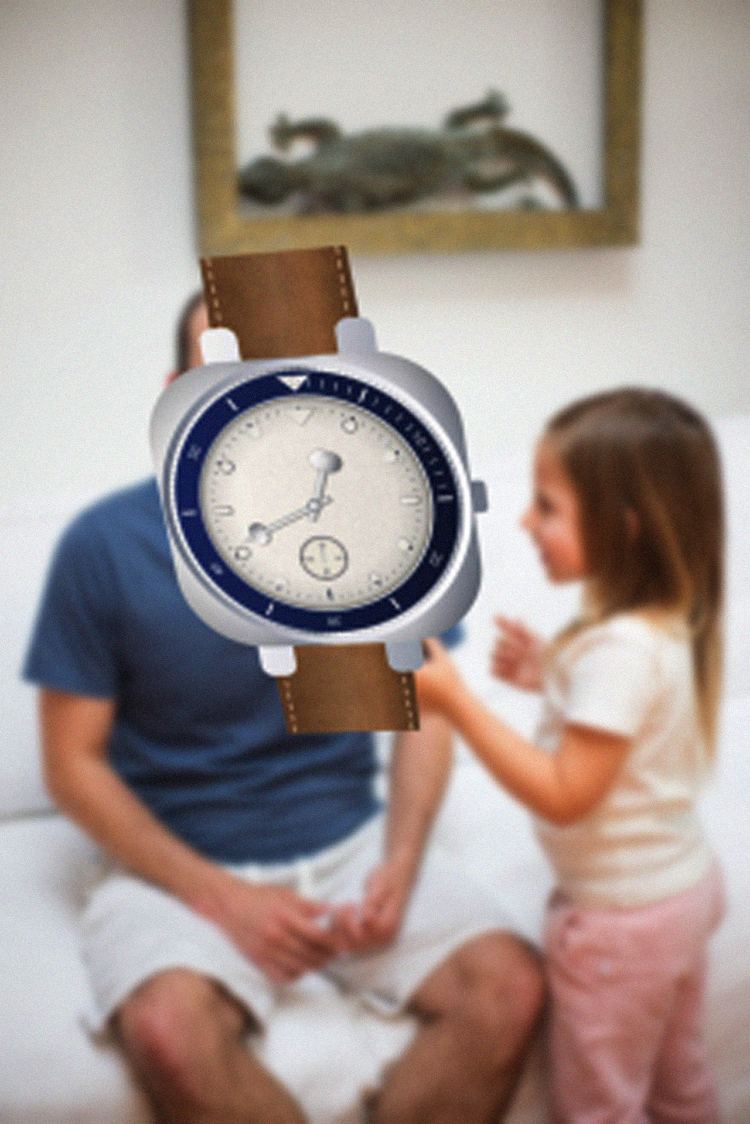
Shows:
{"hour": 12, "minute": 41}
